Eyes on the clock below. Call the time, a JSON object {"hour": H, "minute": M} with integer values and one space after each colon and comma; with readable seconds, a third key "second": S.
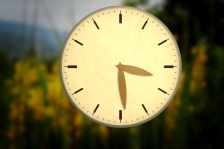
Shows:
{"hour": 3, "minute": 29}
